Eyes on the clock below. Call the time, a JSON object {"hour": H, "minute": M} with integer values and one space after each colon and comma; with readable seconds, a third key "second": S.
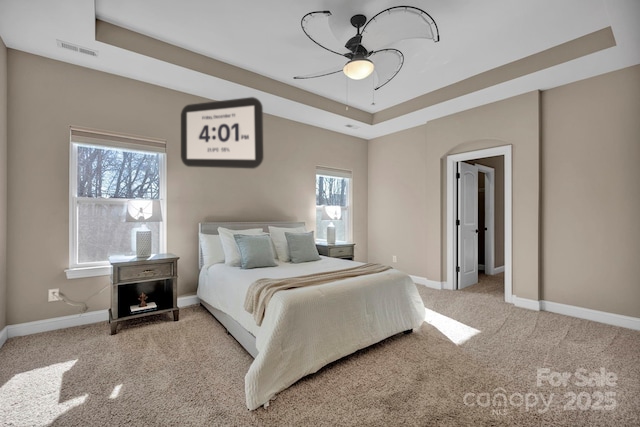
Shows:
{"hour": 4, "minute": 1}
